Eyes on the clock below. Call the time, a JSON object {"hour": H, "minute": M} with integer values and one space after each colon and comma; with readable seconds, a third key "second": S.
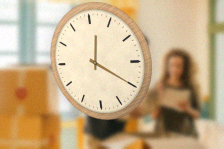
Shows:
{"hour": 12, "minute": 20}
